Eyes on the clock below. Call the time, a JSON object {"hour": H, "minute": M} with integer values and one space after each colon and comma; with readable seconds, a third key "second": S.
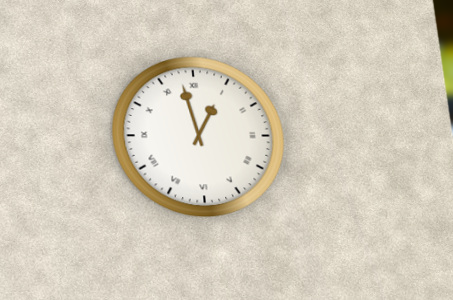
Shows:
{"hour": 12, "minute": 58}
